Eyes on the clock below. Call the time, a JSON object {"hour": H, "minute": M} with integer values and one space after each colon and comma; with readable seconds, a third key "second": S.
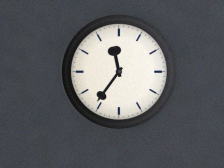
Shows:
{"hour": 11, "minute": 36}
